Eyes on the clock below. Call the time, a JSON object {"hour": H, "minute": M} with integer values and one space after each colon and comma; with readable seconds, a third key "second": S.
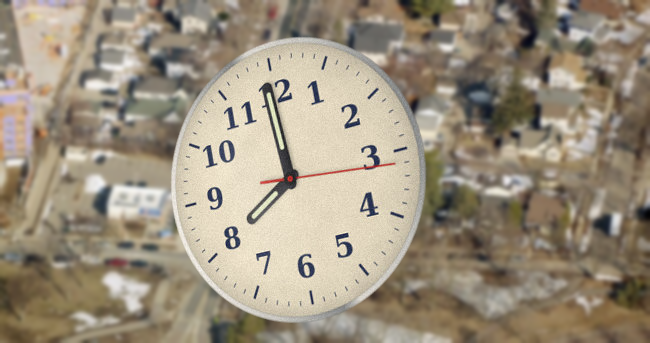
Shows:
{"hour": 7, "minute": 59, "second": 16}
